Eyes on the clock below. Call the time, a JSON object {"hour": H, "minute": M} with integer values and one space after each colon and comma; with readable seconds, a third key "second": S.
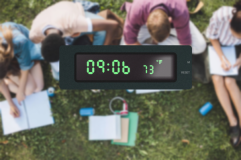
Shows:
{"hour": 9, "minute": 6}
